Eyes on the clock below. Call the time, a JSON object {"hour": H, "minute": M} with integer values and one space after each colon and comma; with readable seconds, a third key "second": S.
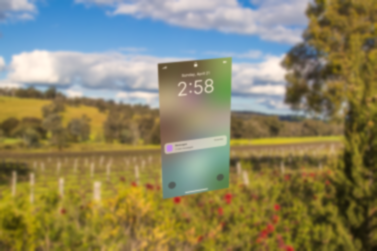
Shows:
{"hour": 2, "minute": 58}
